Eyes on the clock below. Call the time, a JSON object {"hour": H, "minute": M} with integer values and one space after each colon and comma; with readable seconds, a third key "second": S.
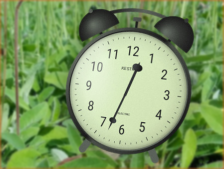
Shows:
{"hour": 12, "minute": 33}
